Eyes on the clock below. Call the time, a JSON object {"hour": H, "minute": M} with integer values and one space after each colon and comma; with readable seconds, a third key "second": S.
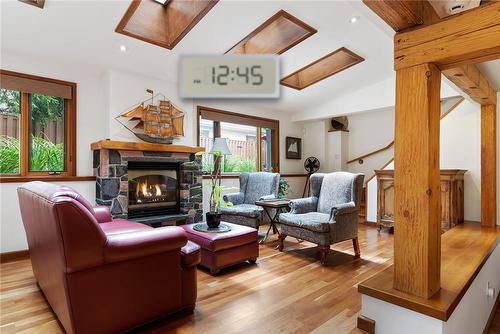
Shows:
{"hour": 12, "minute": 45}
